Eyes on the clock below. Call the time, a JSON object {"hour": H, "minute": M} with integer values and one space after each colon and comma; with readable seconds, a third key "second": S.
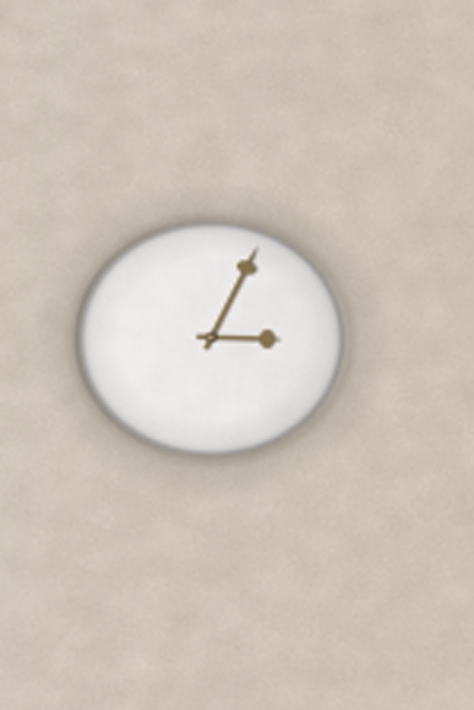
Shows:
{"hour": 3, "minute": 4}
